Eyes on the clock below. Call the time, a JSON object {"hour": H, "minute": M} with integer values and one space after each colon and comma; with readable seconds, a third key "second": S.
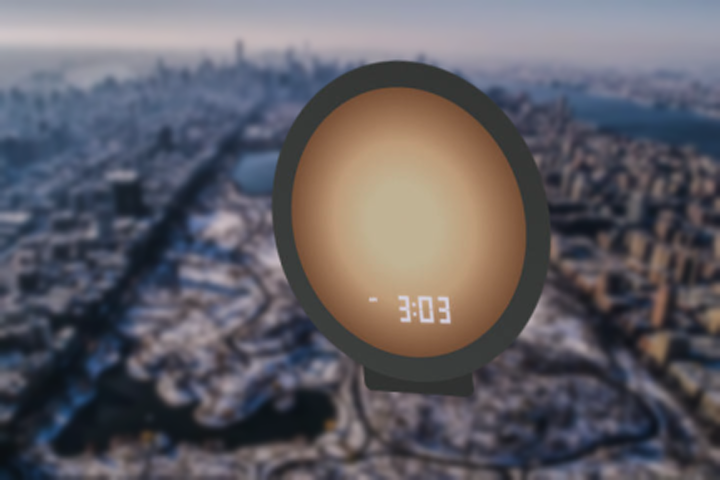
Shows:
{"hour": 3, "minute": 3}
